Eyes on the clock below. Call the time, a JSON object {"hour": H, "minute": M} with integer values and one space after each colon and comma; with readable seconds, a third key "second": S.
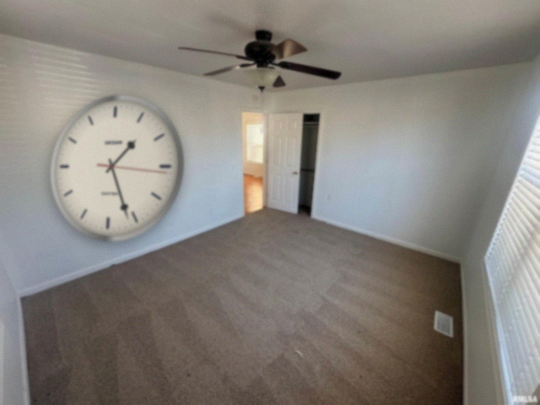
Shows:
{"hour": 1, "minute": 26, "second": 16}
